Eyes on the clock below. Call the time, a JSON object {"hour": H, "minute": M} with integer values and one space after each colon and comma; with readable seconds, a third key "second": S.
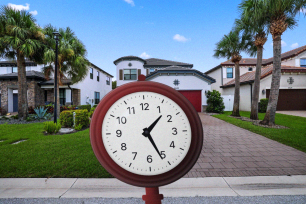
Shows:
{"hour": 1, "minute": 26}
